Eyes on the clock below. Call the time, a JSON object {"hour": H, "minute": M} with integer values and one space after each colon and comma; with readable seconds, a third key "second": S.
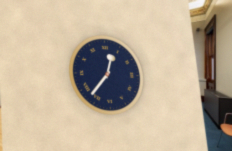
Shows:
{"hour": 12, "minute": 37}
